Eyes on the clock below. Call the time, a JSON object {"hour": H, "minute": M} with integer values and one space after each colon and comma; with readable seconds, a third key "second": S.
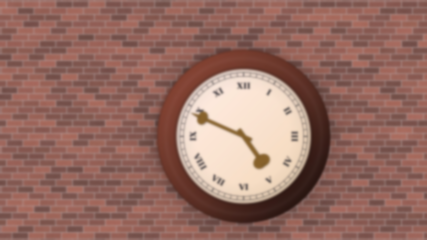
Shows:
{"hour": 4, "minute": 49}
